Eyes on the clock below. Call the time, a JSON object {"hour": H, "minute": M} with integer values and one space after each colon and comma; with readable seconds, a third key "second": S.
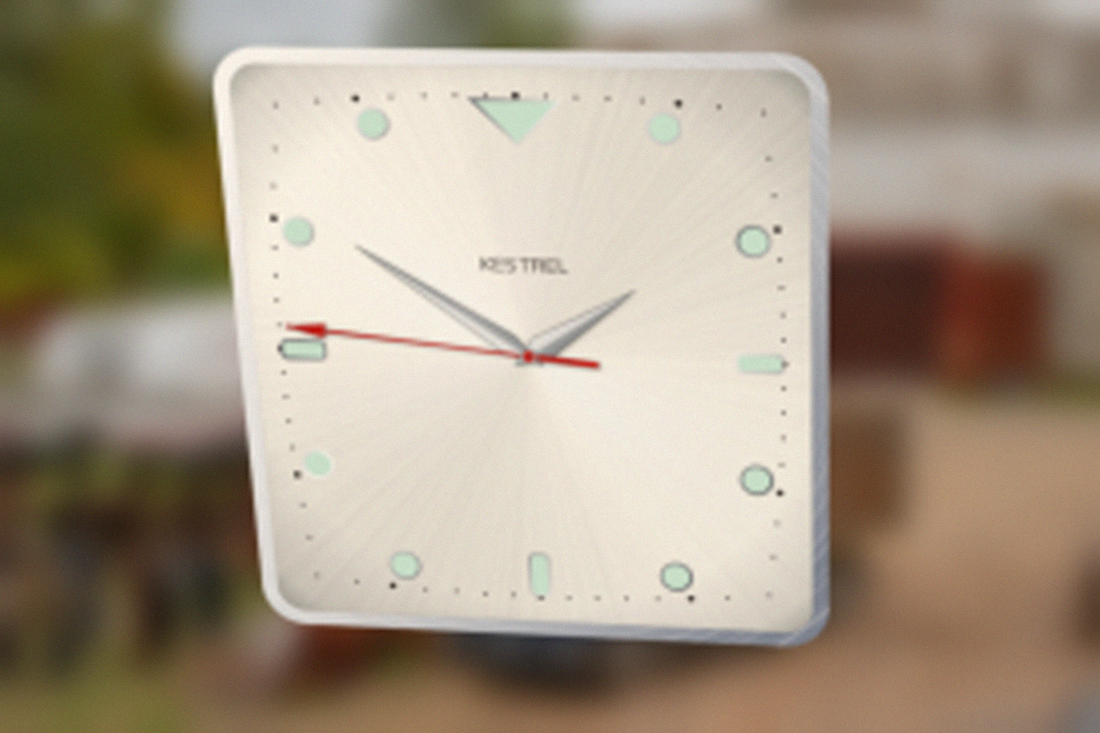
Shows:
{"hour": 1, "minute": 50, "second": 46}
